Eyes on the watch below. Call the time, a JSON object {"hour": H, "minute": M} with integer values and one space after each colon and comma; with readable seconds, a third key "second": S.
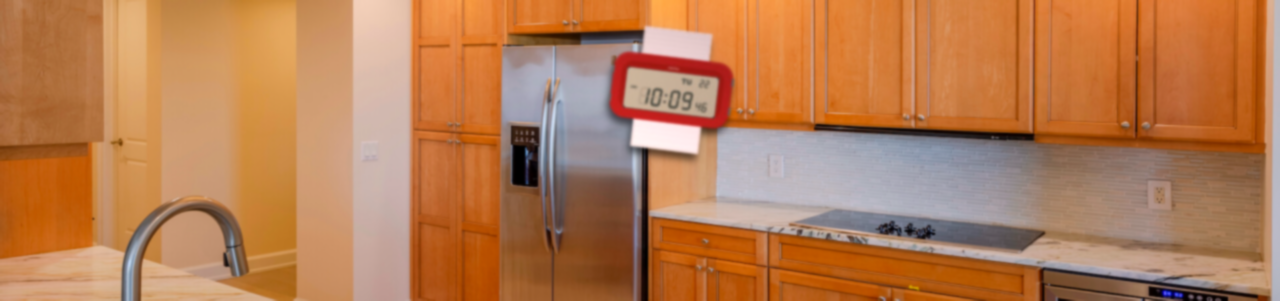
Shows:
{"hour": 10, "minute": 9}
